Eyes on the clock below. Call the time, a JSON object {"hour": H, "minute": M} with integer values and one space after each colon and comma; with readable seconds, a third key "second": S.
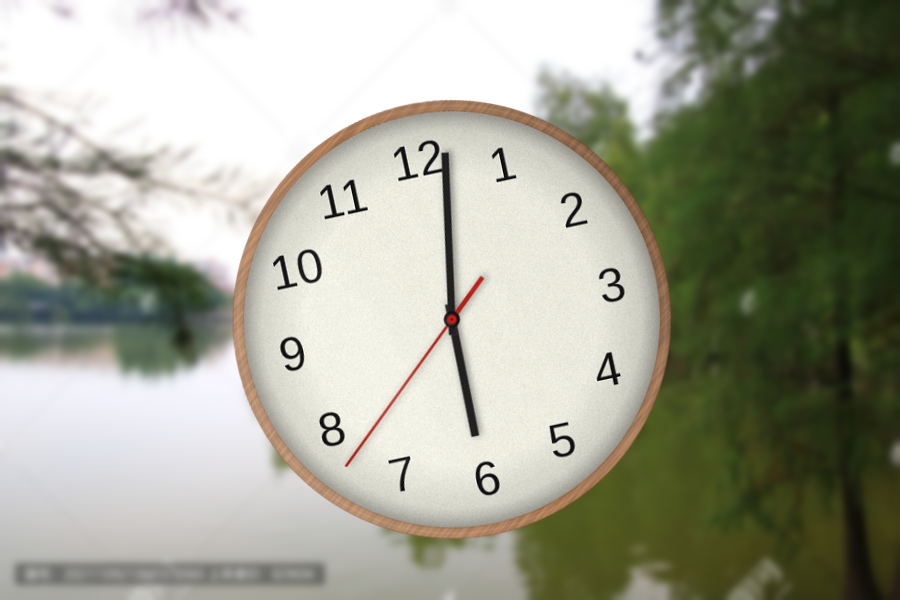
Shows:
{"hour": 6, "minute": 1, "second": 38}
